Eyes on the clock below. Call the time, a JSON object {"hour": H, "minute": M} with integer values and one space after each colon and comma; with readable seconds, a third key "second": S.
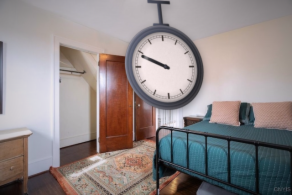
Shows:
{"hour": 9, "minute": 49}
